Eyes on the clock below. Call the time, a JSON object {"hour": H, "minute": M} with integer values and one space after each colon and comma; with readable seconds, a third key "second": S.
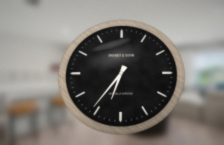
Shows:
{"hour": 6, "minute": 36}
